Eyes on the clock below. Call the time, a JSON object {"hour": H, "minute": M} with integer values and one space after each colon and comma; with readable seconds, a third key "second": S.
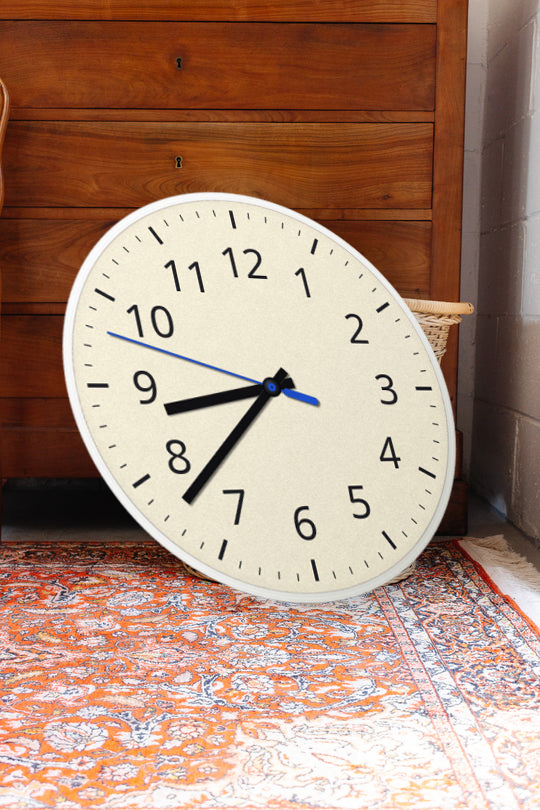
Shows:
{"hour": 8, "minute": 37, "second": 48}
